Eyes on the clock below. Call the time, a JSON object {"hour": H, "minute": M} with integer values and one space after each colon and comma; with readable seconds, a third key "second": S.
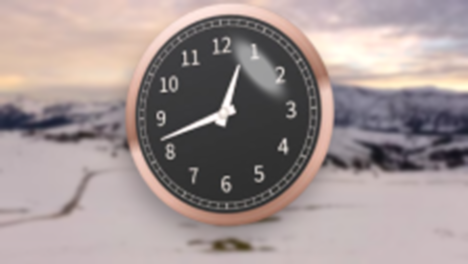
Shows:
{"hour": 12, "minute": 42}
